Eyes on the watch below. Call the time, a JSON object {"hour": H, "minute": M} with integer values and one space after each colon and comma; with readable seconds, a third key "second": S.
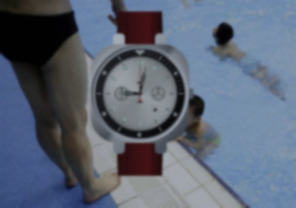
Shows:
{"hour": 9, "minute": 2}
